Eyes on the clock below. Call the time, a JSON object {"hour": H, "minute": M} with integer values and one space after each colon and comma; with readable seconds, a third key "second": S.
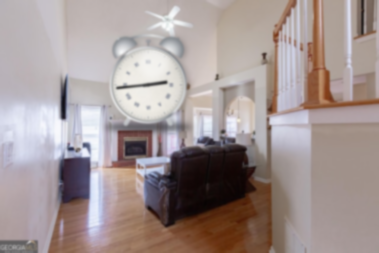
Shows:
{"hour": 2, "minute": 44}
